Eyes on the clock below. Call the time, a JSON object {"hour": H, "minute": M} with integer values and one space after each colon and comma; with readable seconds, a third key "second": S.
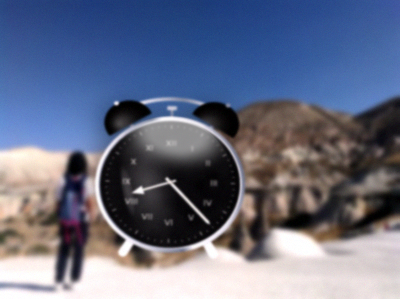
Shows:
{"hour": 8, "minute": 23}
